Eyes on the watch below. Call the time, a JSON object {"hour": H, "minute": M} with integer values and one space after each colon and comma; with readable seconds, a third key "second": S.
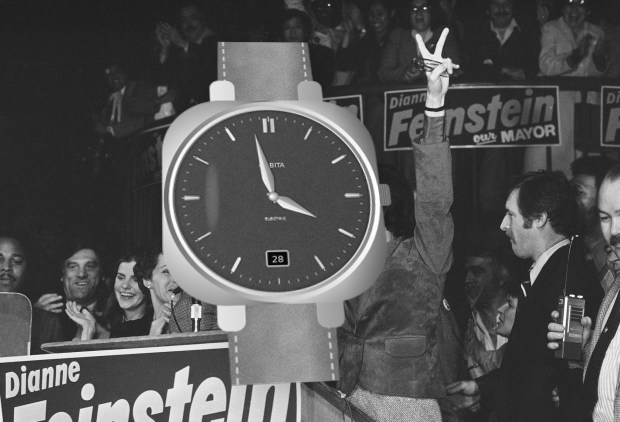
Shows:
{"hour": 3, "minute": 58}
